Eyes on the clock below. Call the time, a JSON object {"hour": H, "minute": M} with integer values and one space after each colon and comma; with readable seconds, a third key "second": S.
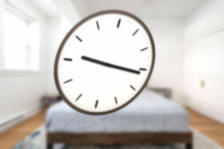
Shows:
{"hour": 9, "minute": 16}
